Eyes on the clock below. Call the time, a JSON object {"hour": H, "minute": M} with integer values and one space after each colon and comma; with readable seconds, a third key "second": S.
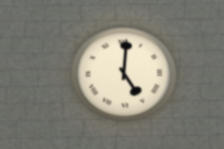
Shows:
{"hour": 5, "minute": 1}
